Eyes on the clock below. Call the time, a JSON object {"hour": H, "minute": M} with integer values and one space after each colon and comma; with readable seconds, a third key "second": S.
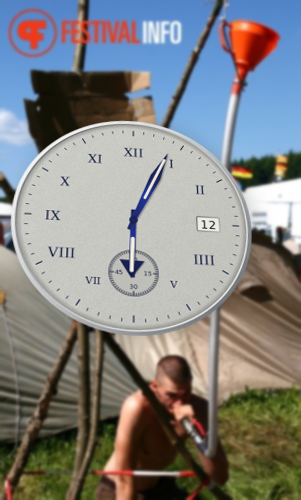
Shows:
{"hour": 6, "minute": 4}
